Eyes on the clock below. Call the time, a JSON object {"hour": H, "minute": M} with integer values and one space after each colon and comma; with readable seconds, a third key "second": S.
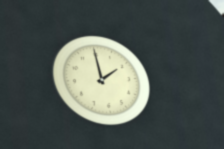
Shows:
{"hour": 2, "minute": 0}
